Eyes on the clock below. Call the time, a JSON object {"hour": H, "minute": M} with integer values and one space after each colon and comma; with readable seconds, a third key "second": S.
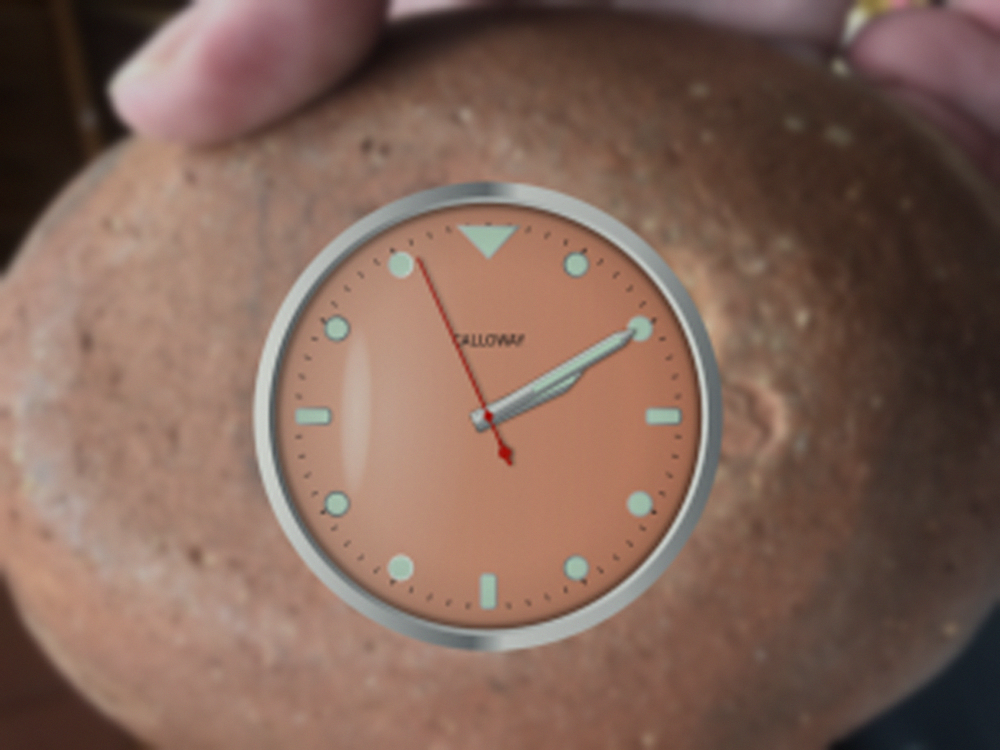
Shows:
{"hour": 2, "minute": 9, "second": 56}
